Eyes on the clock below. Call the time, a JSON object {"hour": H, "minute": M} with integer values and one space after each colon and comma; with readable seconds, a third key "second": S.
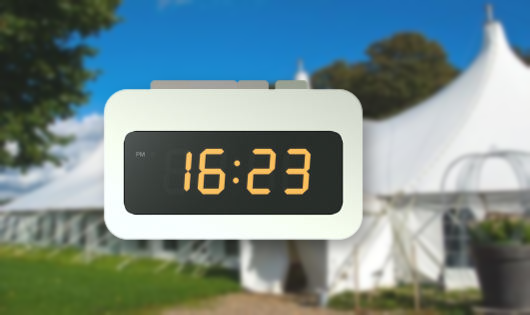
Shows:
{"hour": 16, "minute": 23}
